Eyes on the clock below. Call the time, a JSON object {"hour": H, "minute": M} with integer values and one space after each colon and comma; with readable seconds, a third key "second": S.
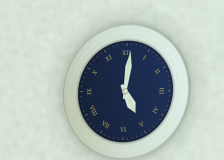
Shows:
{"hour": 5, "minute": 1}
